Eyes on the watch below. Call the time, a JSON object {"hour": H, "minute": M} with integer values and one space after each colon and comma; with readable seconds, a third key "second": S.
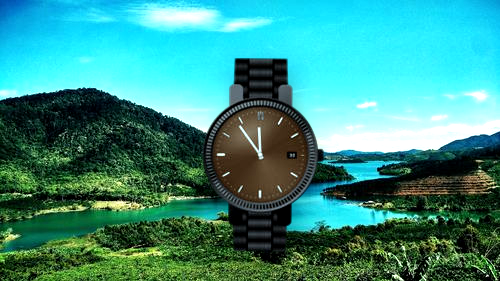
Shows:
{"hour": 11, "minute": 54}
